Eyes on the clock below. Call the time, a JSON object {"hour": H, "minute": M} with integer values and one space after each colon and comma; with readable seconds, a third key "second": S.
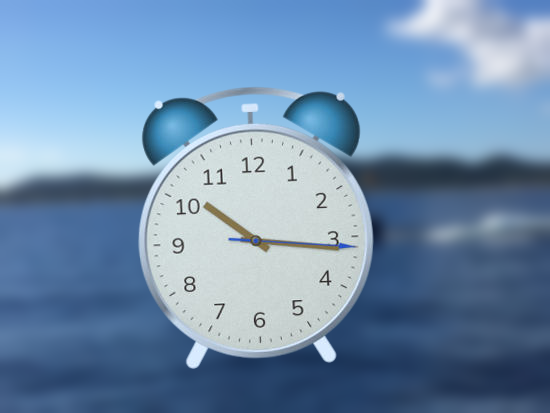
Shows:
{"hour": 10, "minute": 16, "second": 16}
